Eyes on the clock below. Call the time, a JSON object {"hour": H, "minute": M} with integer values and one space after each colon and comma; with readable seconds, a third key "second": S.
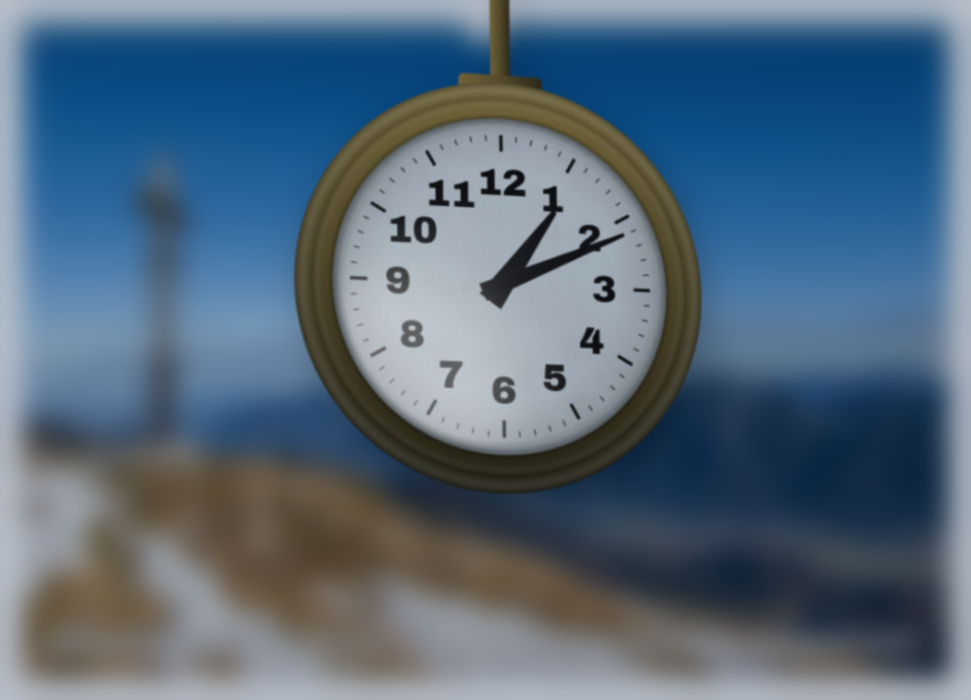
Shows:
{"hour": 1, "minute": 11}
